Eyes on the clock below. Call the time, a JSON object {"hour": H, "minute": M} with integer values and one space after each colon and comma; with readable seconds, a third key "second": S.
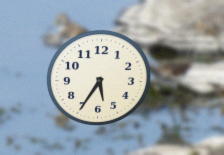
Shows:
{"hour": 5, "minute": 35}
